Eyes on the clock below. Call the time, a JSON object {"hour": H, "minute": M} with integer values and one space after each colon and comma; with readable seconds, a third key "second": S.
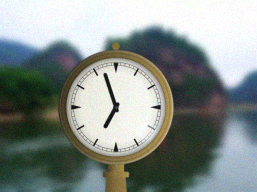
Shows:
{"hour": 6, "minute": 57}
